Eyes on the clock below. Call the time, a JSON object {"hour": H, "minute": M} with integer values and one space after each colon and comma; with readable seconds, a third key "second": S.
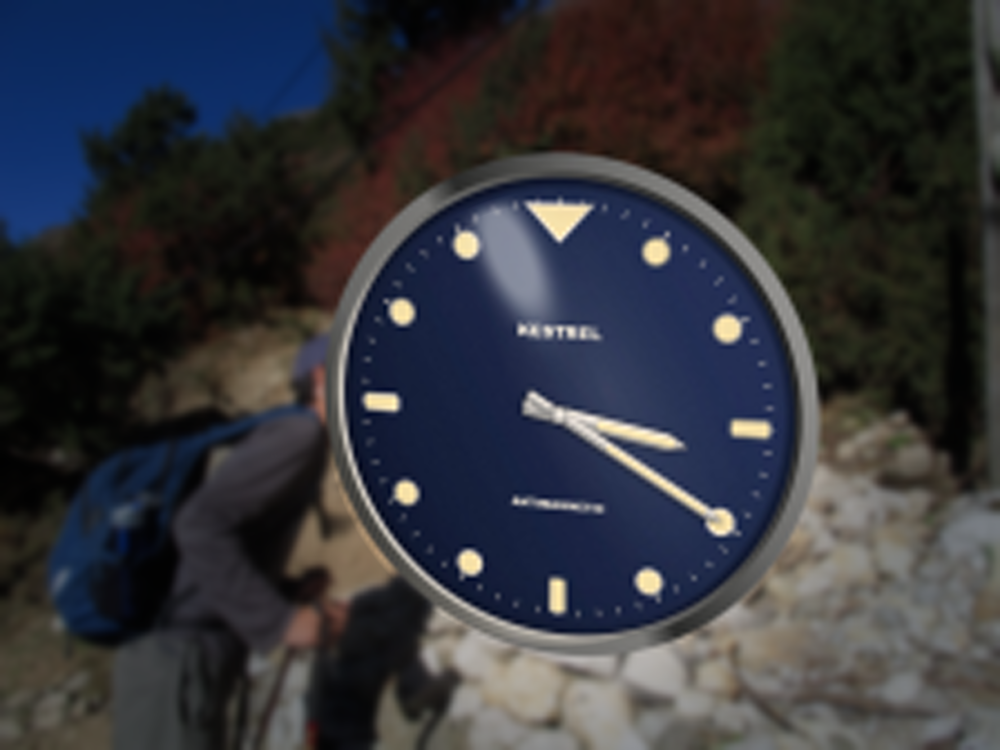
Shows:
{"hour": 3, "minute": 20}
